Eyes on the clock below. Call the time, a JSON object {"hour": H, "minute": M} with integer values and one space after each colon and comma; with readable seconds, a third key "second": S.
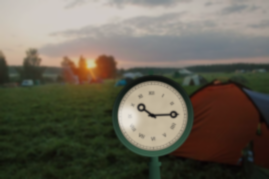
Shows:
{"hour": 10, "minute": 15}
